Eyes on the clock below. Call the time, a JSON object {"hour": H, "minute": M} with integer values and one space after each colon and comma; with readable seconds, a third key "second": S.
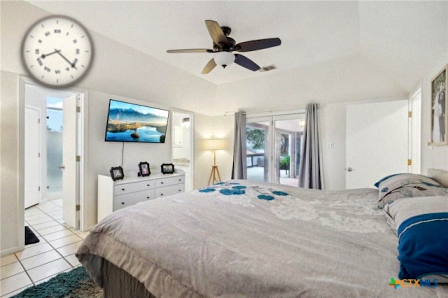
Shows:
{"hour": 8, "minute": 22}
